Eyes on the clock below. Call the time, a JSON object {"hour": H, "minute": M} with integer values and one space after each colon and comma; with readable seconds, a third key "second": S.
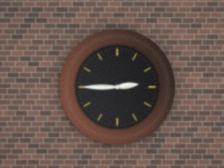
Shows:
{"hour": 2, "minute": 45}
